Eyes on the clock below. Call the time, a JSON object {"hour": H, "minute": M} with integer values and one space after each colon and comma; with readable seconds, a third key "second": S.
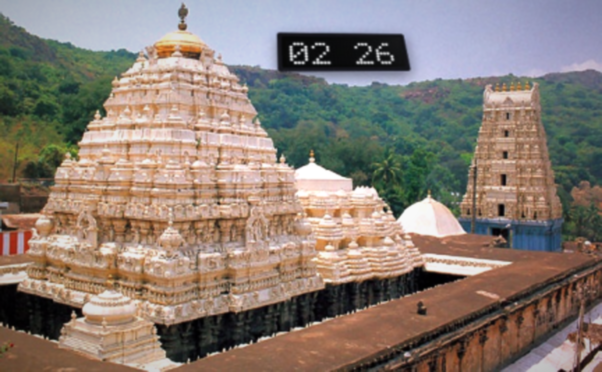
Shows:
{"hour": 2, "minute": 26}
